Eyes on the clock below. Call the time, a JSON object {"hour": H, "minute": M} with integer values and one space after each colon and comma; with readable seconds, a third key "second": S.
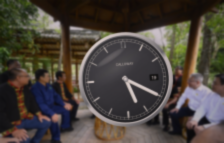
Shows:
{"hour": 5, "minute": 20}
